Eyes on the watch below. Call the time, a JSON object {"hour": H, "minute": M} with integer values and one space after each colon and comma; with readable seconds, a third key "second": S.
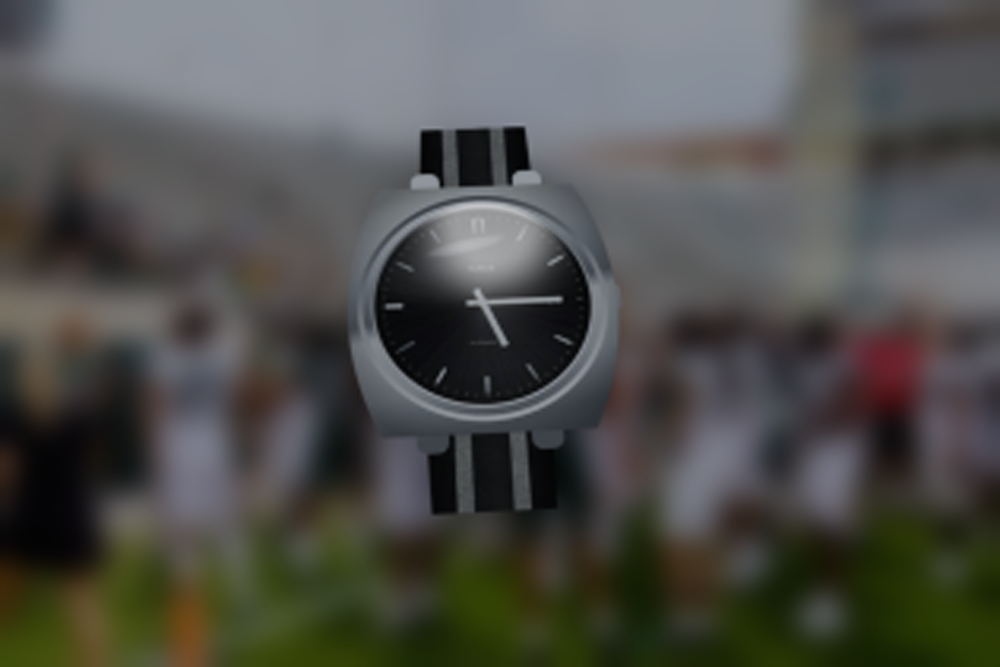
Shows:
{"hour": 5, "minute": 15}
